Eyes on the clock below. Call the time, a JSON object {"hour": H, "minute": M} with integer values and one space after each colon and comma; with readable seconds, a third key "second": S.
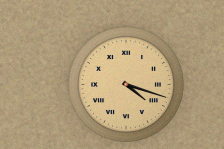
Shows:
{"hour": 4, "minute": 18}
